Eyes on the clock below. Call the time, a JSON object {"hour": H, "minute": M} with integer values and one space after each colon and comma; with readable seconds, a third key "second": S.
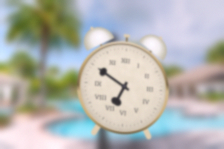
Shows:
{"hour": 6, "minute": 50}
